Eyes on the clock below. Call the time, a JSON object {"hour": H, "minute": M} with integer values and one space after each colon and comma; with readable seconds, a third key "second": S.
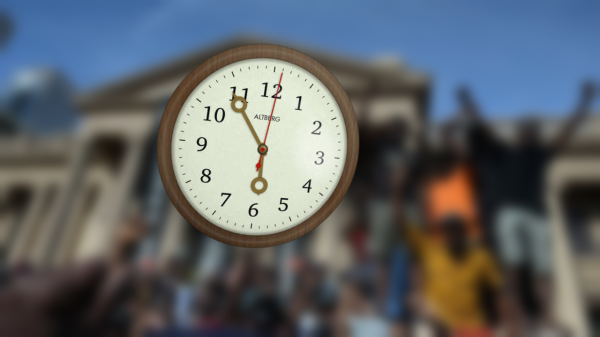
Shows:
{"hour": 5, "minute": 54, "second": 1}
